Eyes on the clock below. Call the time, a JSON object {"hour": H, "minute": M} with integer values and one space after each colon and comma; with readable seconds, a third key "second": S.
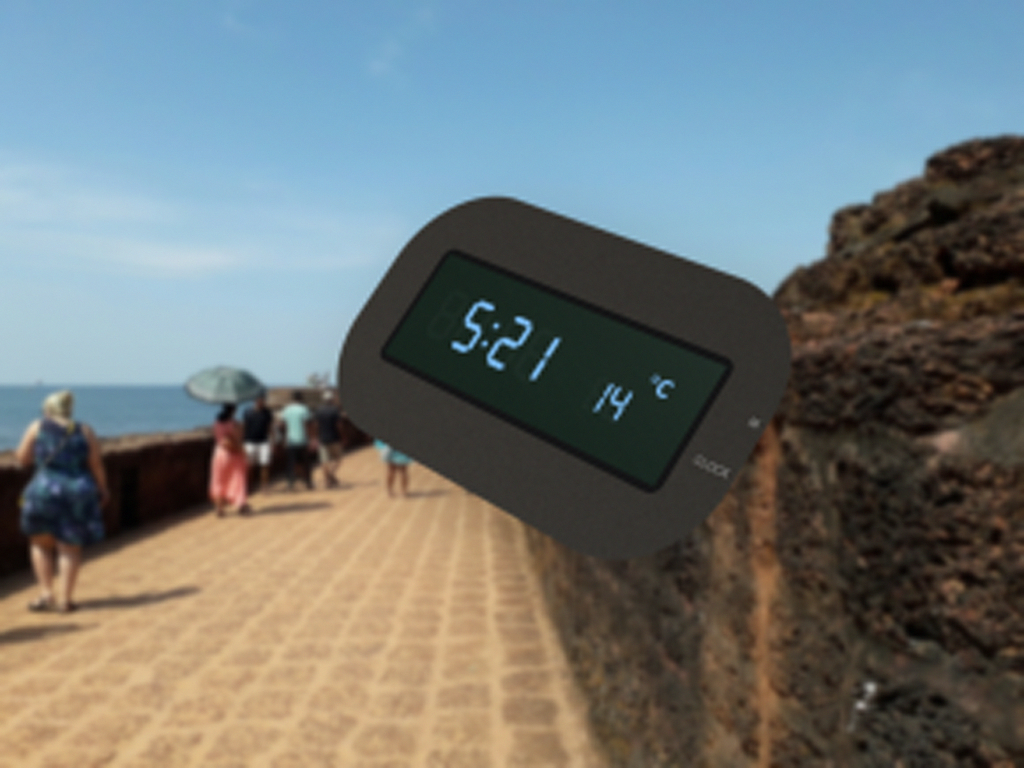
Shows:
{"hour": 5, "minute": 21}
